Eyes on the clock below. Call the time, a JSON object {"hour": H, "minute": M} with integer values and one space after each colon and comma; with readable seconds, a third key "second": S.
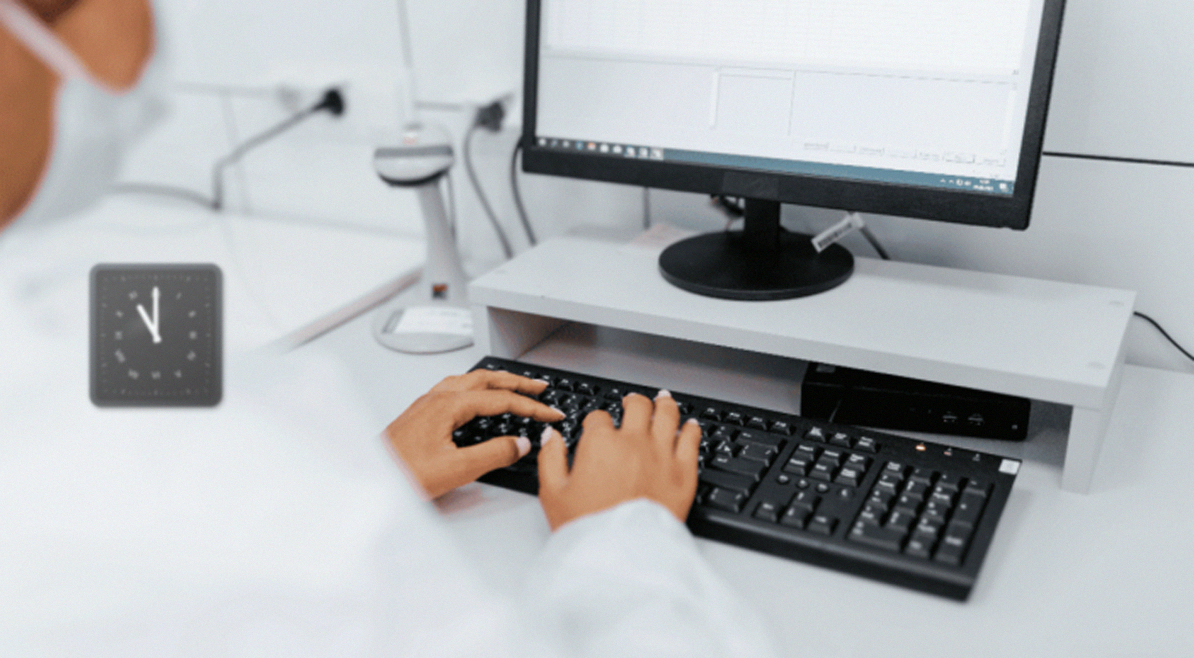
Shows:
{"hour": 11, "minute": 0}
